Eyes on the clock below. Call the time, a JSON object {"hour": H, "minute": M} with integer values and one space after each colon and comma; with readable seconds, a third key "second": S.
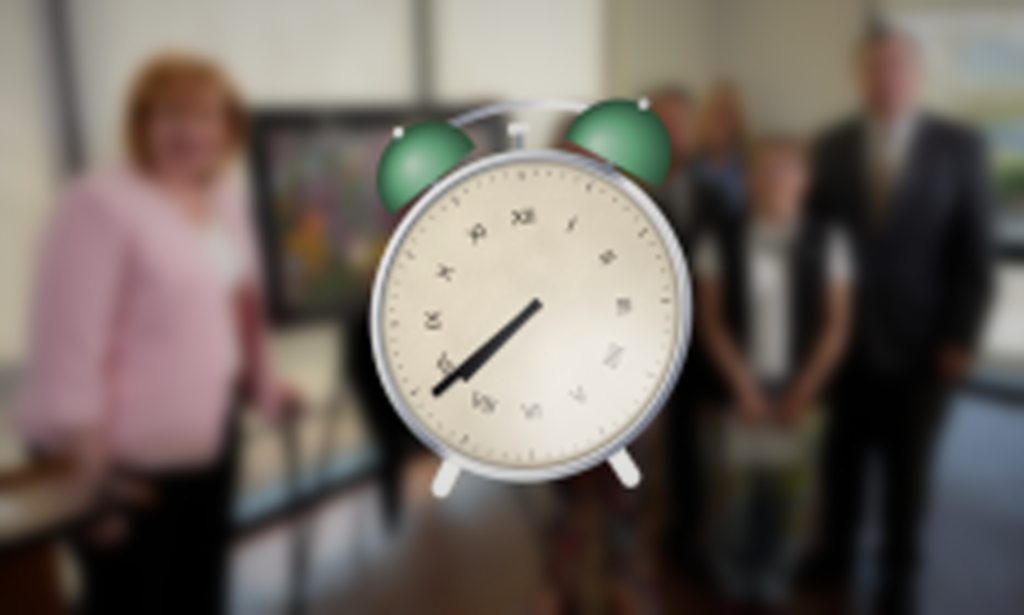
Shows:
{"hour": 7, "minute": 39}
